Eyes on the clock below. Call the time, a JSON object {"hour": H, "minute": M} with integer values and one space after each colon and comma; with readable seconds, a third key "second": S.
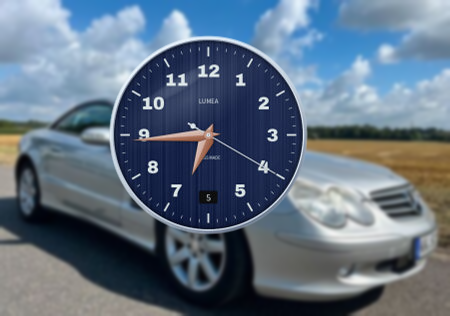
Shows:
{"hour": 6, "minute": 44, "second": 20}
